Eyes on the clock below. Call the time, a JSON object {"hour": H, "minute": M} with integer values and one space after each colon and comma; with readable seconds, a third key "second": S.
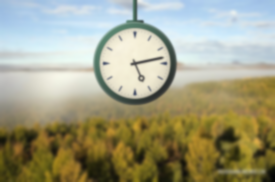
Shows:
{"hour": 5, "minute": 13}
